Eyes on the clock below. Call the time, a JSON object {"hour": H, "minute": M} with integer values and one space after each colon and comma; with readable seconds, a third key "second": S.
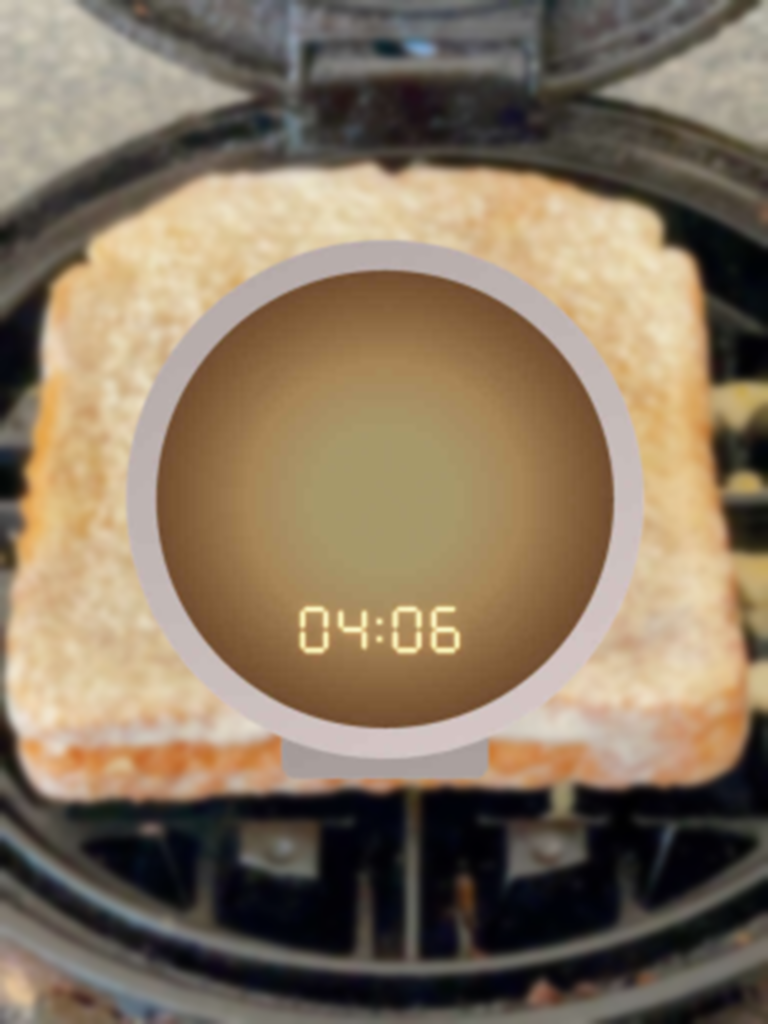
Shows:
{"hour": 4, "minute": 6}
